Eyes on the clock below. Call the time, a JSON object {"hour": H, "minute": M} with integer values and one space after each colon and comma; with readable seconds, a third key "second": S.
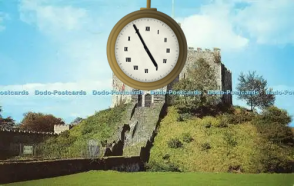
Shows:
{"hour": 4, "minute": 55}
